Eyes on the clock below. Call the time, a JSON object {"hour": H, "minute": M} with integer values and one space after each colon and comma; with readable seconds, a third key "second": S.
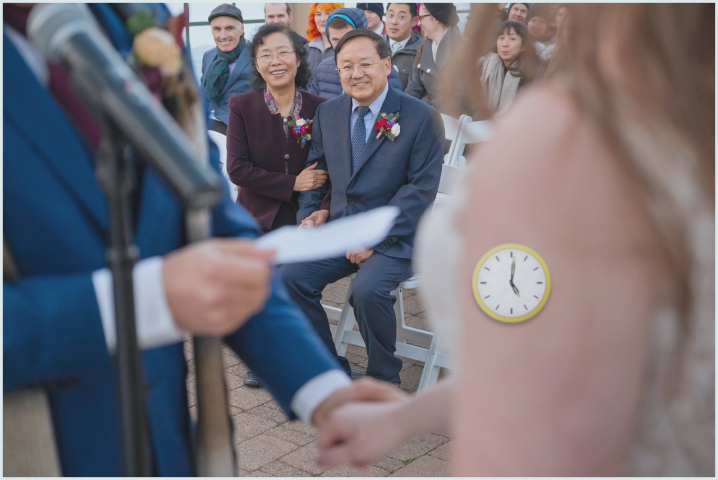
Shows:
{"hour": 5, "minute": 1}
